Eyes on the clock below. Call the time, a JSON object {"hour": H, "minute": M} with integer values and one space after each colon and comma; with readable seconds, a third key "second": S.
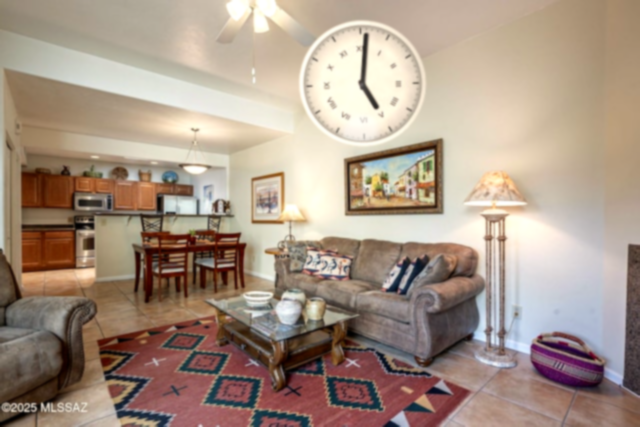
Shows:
{"hour": 5, "minute": 1}
